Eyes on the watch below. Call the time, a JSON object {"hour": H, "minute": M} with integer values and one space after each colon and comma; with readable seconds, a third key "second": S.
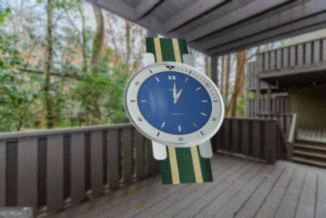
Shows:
{"hour": 1, "minute": 1}
